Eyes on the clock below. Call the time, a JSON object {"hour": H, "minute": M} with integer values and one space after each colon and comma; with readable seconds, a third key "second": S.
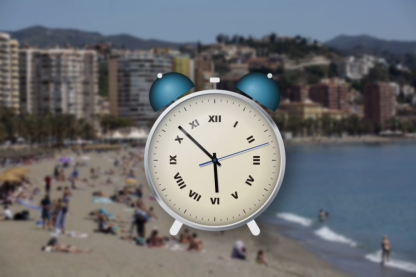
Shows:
{"hour": 5, "minute": 52, "second": 12}
